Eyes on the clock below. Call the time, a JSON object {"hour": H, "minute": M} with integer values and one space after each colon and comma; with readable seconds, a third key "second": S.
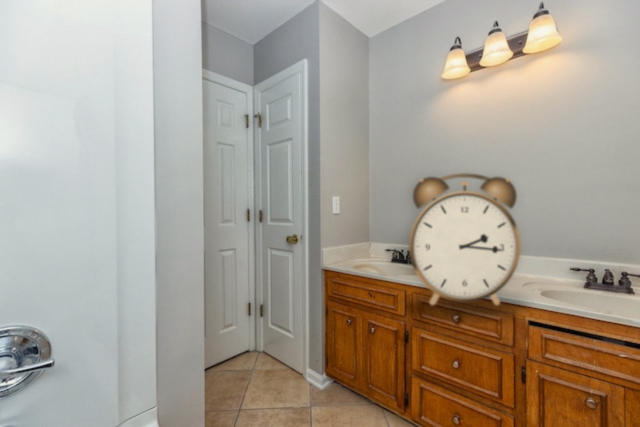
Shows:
{"hour": 2, "minute": 16}
